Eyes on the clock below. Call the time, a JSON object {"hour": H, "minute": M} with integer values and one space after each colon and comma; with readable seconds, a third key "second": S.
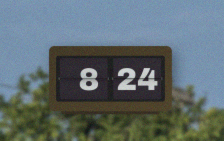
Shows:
{"hour": 8, "minute": 24}
